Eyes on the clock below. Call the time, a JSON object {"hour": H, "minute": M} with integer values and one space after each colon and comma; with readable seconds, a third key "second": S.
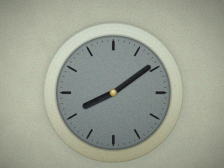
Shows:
{"hour": 8, "minute": 9}
